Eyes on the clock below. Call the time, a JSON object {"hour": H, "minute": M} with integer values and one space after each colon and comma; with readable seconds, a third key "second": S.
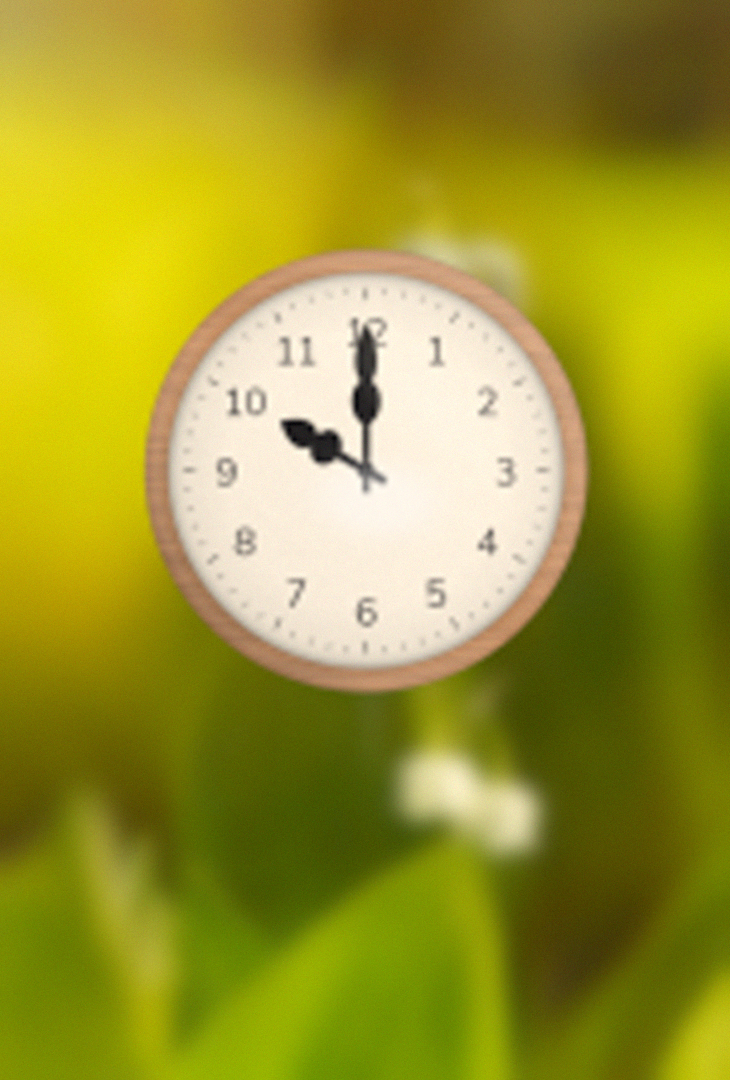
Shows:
{"hour": 10, "minute": 0}
